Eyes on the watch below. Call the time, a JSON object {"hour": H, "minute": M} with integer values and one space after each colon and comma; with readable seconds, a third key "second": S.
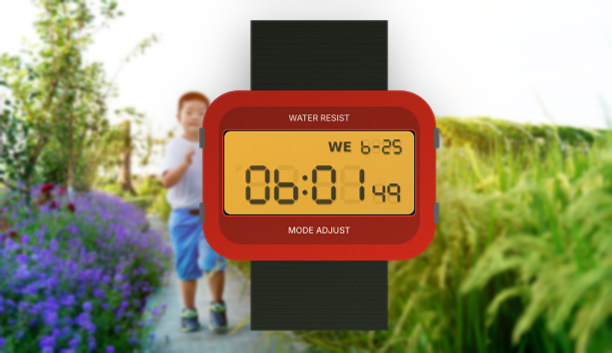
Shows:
{"hour": 6, "minute": 1, "second": 49}
